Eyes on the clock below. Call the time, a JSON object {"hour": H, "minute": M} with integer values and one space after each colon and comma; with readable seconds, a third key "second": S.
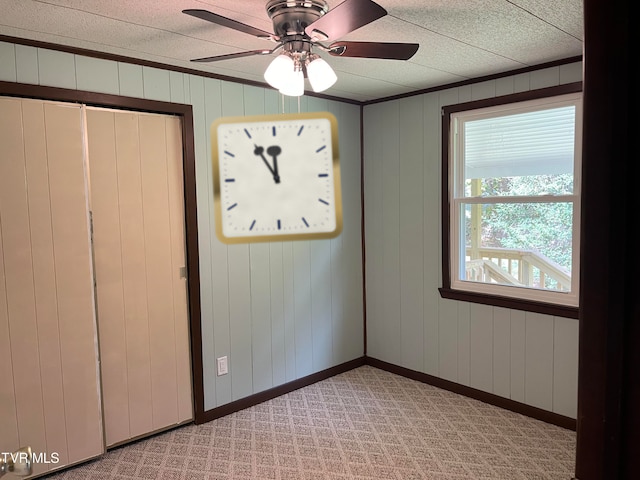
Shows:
{"hour": 11, "minute": 55}
